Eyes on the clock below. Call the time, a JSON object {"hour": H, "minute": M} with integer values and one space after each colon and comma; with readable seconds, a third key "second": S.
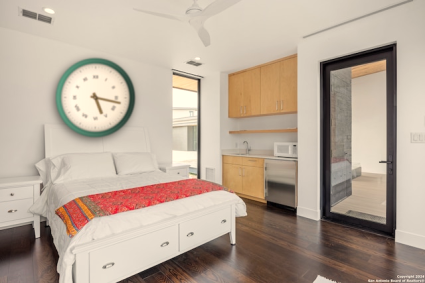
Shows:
{"hour": 5, "minute": 17}
